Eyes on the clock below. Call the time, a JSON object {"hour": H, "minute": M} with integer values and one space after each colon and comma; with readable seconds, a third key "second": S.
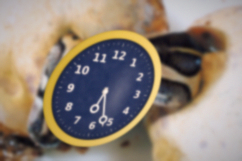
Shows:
{"hour": 6, "minute": 27}
